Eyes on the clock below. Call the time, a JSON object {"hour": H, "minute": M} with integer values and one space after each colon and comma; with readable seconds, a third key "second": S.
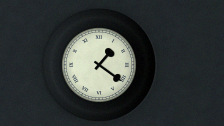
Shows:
{"hour": 1, "minute": 21}
